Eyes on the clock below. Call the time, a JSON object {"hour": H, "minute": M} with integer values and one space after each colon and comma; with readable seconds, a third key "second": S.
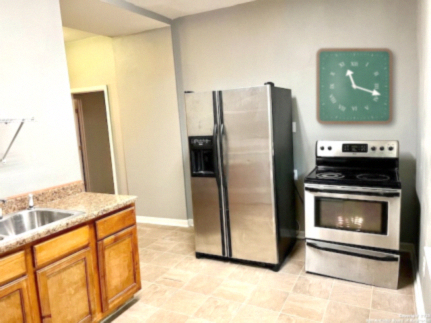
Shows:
{"hour": 11, "minute": 18}
